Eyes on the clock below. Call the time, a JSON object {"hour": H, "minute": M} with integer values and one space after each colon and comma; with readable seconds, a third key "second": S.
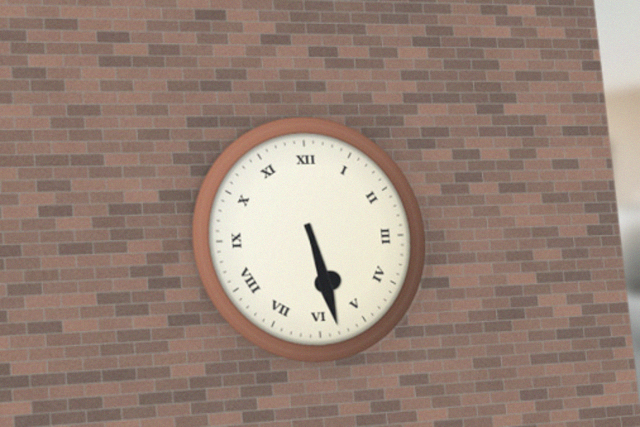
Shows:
{"hour": 5, "minute": 28}
